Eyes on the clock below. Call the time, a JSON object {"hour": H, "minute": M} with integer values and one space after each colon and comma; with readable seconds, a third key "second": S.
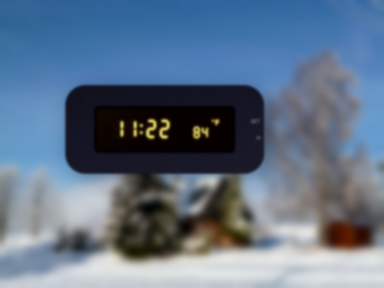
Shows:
{"hour": 11, "minute": 22}
